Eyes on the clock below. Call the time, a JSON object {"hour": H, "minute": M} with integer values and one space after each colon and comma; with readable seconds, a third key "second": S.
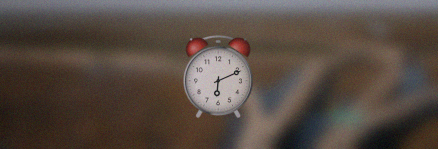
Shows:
{"hour": 6, "minute": 11}
